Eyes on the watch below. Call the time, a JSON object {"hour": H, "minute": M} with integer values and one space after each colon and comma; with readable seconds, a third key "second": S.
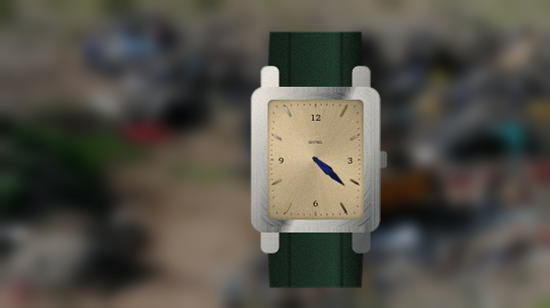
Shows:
{"hour": 4, "minute": 22}
